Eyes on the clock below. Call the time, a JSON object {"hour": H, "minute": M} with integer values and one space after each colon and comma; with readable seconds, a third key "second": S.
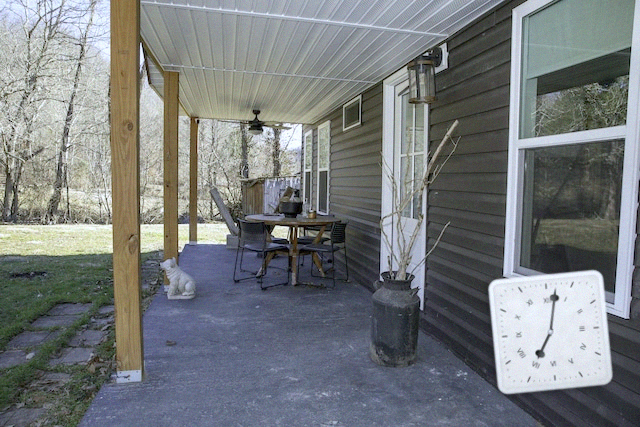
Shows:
{"hour": 7, "minute": 2}
